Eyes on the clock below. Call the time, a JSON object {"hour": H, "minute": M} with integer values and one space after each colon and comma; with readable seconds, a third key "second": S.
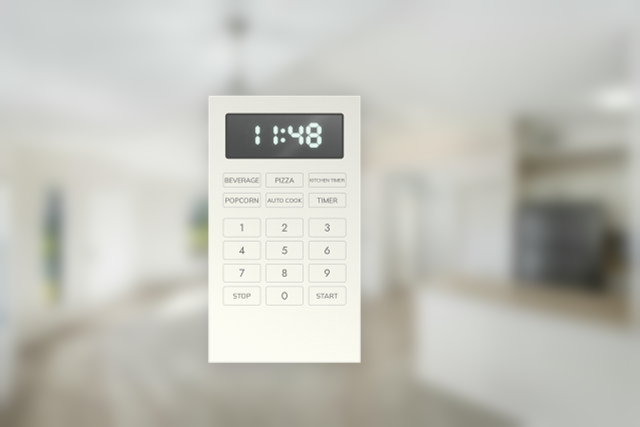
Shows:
{"hour": 11, "minute": 48}
